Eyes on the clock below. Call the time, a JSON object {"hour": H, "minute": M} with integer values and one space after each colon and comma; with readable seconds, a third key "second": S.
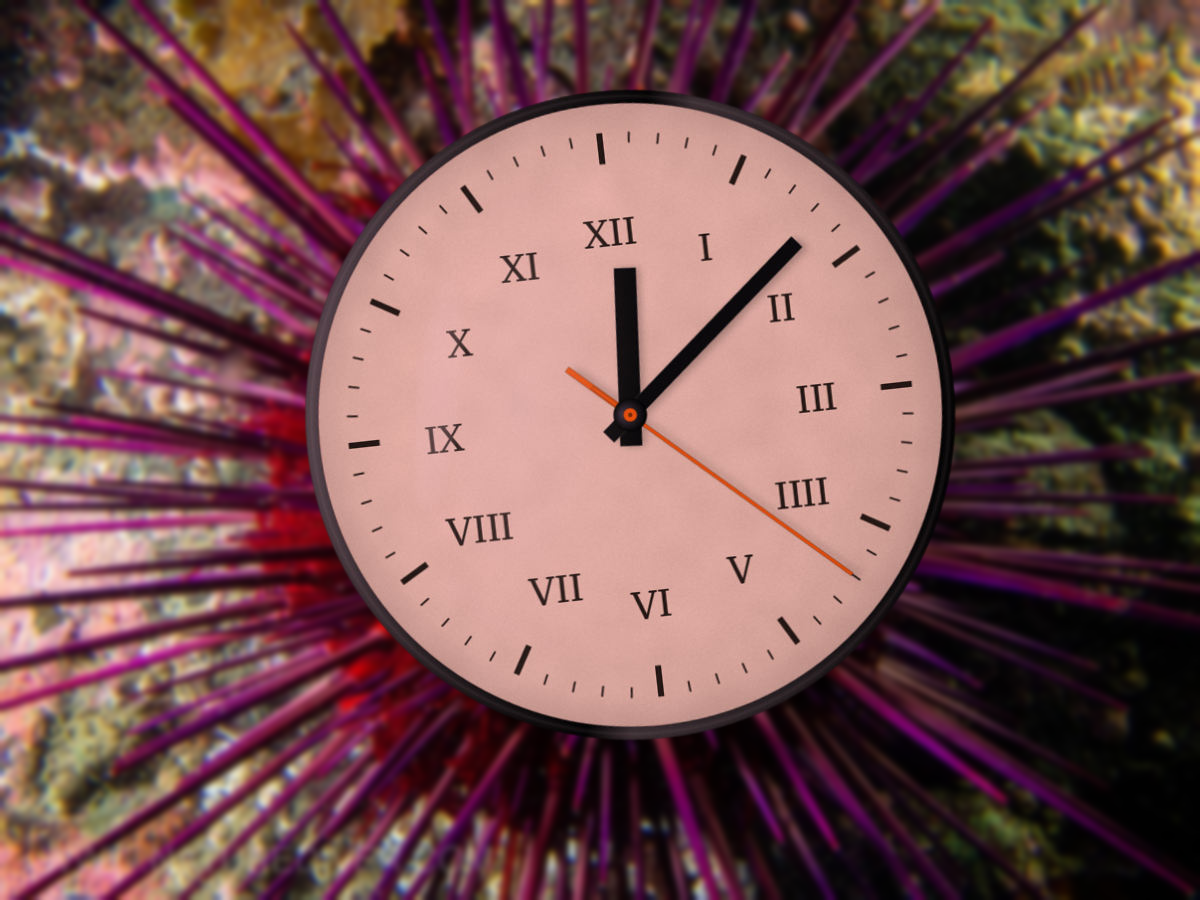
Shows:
{"hour": 12, "minute": 8, "second": 22}
